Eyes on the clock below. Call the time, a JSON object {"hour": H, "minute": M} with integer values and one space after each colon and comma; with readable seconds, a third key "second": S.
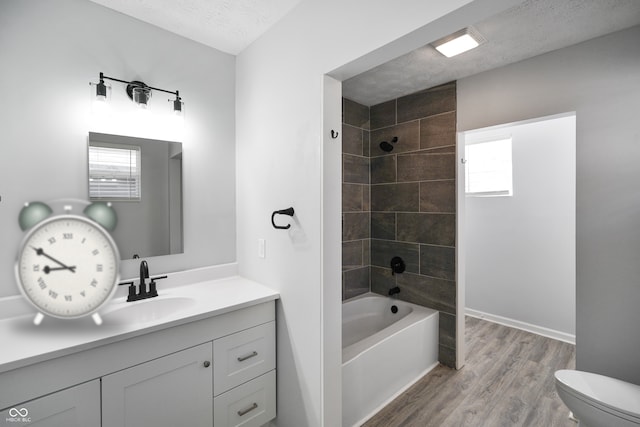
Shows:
{"hour": 8, "minute": 50}
